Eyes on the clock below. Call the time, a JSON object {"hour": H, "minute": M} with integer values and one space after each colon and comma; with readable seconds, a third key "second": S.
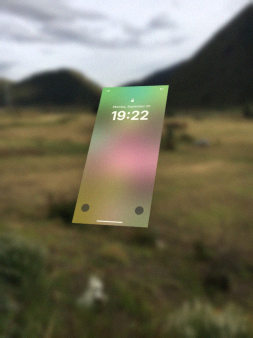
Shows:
{"hour": 19, "minute": 22}
